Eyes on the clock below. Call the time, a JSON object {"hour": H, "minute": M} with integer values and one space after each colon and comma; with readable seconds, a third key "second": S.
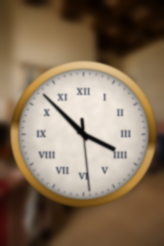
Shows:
{"hour": 3, "minute": 52, "second": 29}
